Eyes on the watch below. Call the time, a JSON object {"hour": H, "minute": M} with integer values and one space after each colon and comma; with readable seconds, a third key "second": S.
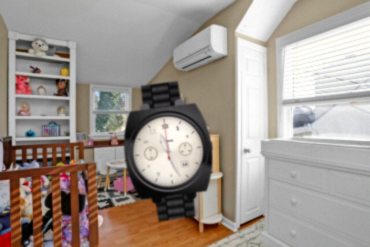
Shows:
{"hour": 11, "minute": 27}
